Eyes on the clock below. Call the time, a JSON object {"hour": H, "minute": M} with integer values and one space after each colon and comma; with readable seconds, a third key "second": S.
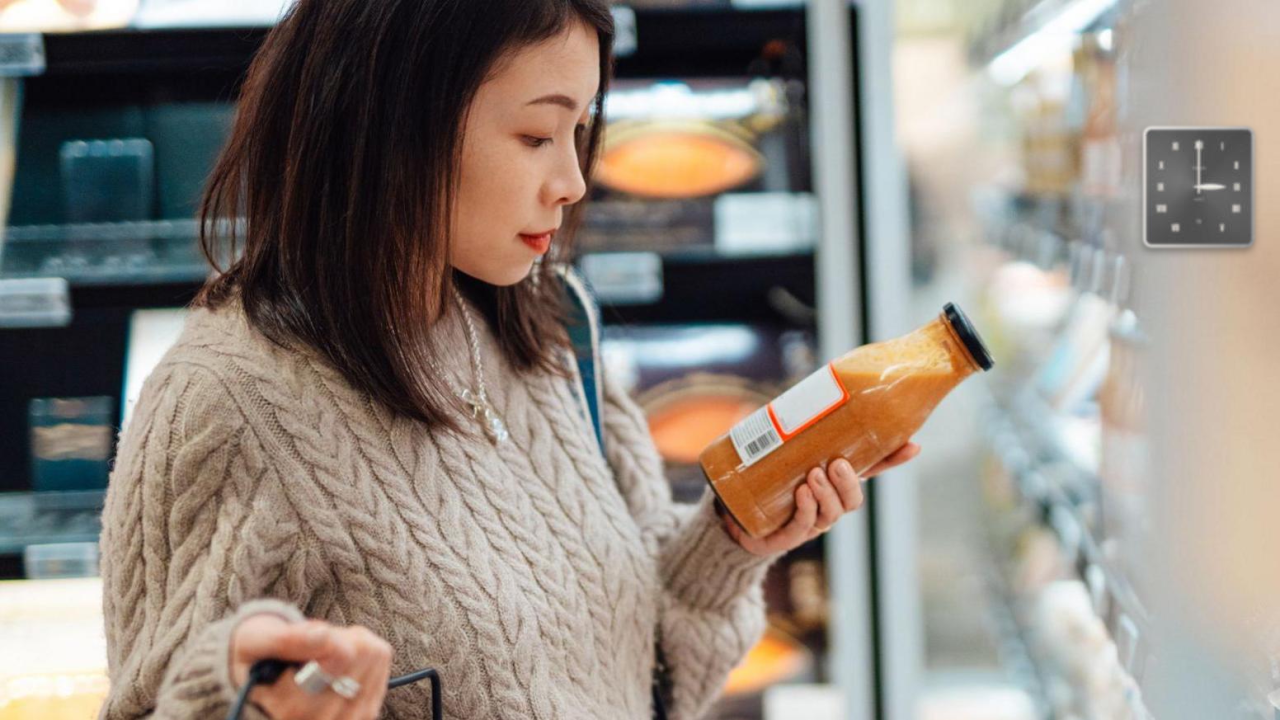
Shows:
{"hour": 3, "minute": 0}
